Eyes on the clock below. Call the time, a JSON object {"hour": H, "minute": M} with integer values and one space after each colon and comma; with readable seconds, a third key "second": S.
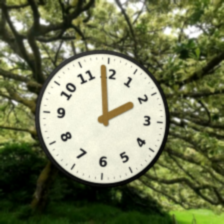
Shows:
{"hour": 1, "minute": 59}
